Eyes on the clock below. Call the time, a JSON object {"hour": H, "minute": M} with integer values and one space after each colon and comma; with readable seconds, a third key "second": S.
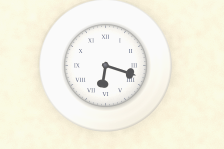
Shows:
{"hour": 6, "minute": 18}
